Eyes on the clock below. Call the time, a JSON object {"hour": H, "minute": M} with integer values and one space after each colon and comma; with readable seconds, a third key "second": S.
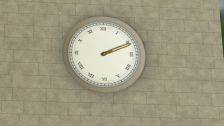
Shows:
{"hour": 2, "minute": 11}
